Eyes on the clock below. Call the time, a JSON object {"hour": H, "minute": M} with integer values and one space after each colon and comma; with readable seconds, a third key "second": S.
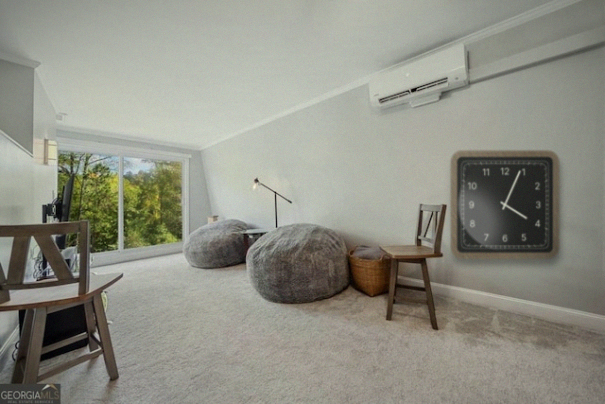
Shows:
{"hour": 4, "minute": 4}
